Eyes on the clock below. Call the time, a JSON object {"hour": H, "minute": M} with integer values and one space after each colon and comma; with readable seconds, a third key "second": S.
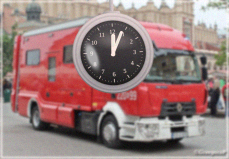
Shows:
{"hour": 12, "minute": 4}
